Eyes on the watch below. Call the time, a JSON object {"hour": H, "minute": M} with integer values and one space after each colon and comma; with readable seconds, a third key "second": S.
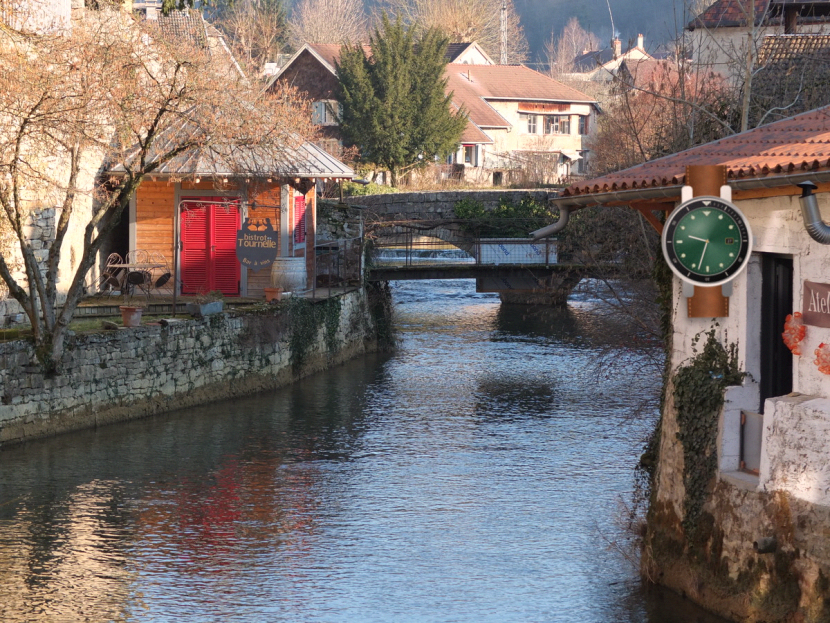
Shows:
{"hour": 9, "minute": 33}
